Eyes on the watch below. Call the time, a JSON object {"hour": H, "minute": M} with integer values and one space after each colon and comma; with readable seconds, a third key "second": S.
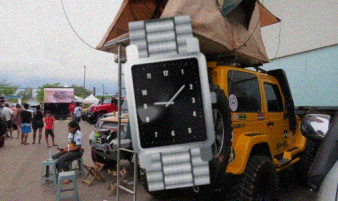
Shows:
{"hour": 9, "minute": 8}
